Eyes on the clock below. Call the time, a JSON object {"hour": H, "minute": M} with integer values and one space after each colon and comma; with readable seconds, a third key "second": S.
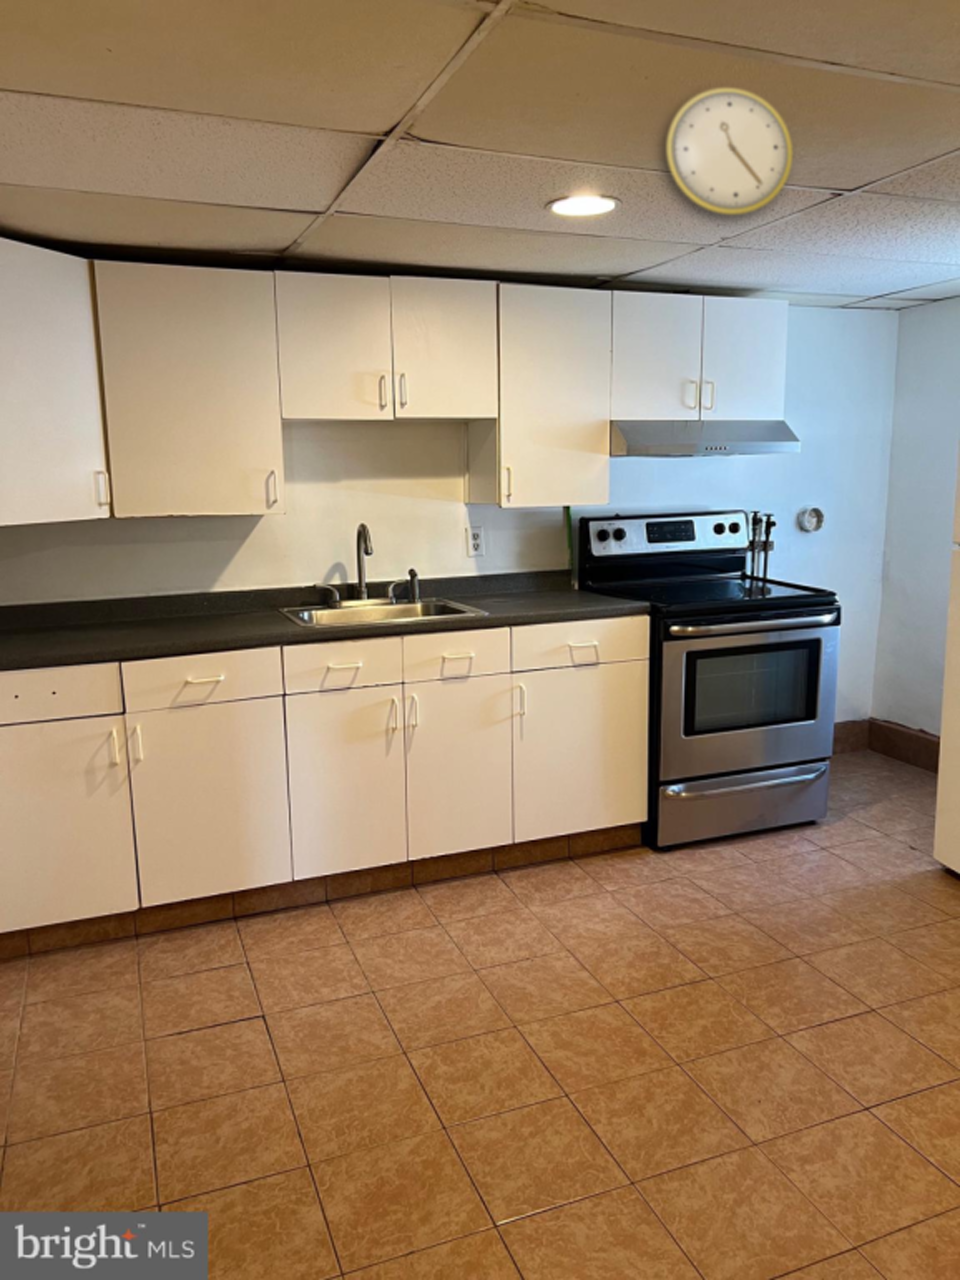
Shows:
{"hour": 11, "minute": 24}
